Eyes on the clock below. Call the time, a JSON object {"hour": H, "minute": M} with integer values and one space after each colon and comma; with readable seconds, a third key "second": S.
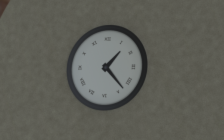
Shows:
{"hour": 1, "minute": 23}
